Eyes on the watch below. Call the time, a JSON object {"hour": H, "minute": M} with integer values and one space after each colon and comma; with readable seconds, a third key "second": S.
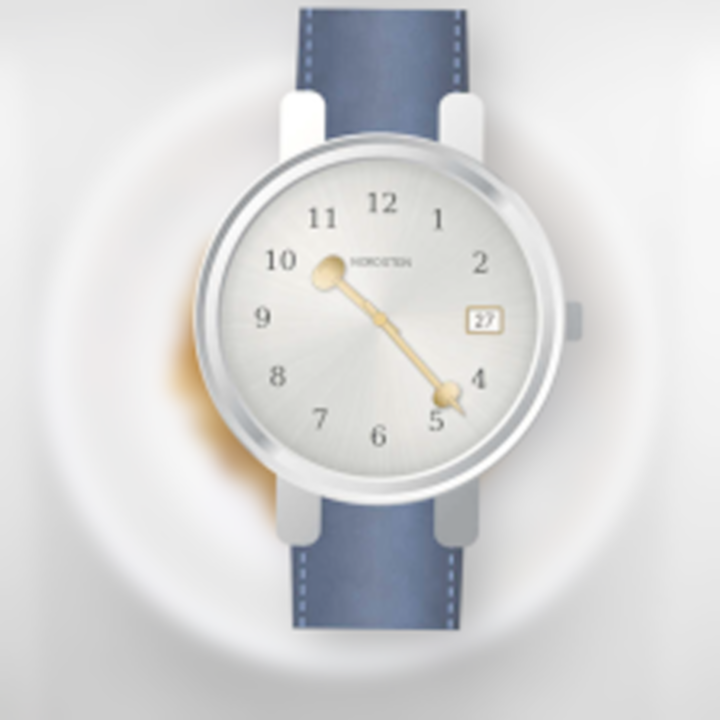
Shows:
{"hour": 10, "minute": 23}
